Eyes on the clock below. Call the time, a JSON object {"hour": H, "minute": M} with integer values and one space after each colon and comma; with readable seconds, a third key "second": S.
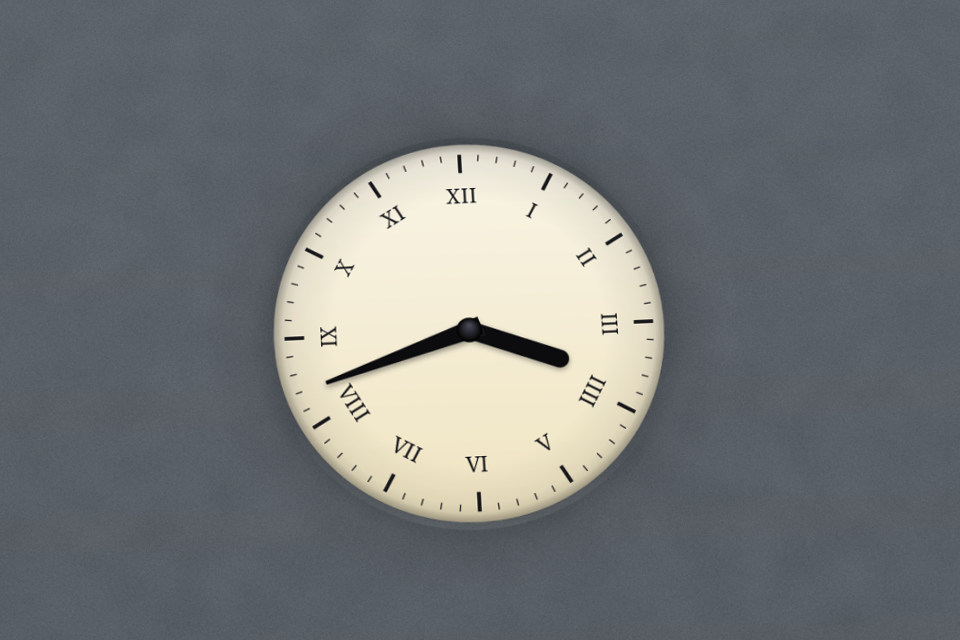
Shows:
{"hour": 3, "minute": 42}
